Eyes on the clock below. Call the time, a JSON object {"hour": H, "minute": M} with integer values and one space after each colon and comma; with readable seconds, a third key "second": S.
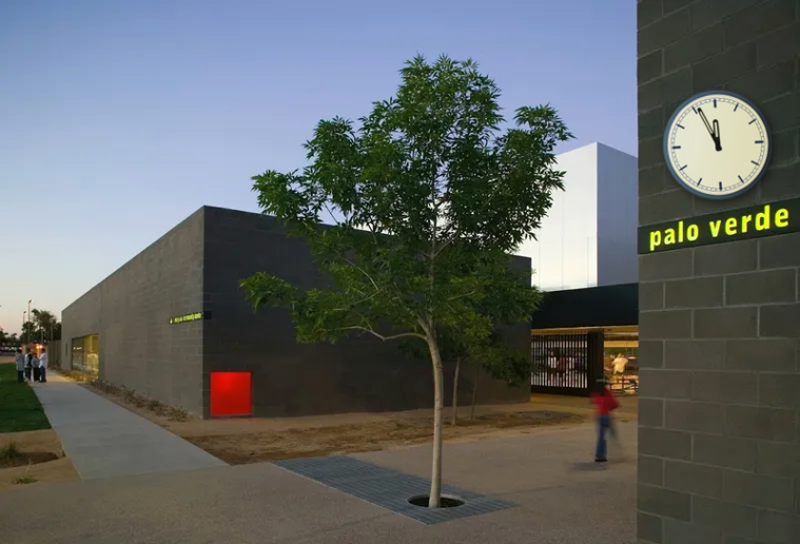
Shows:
{"hour": 11, "minute": 56}
